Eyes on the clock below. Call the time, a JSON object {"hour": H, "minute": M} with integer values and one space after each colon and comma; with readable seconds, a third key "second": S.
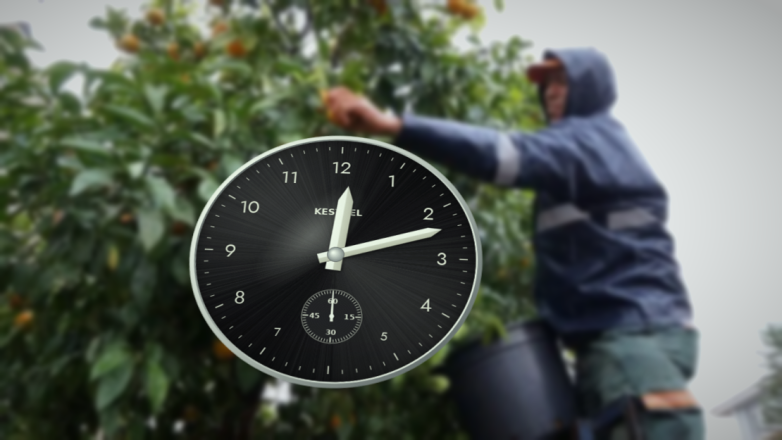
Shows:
{"hour": 12, "minute": 12}
